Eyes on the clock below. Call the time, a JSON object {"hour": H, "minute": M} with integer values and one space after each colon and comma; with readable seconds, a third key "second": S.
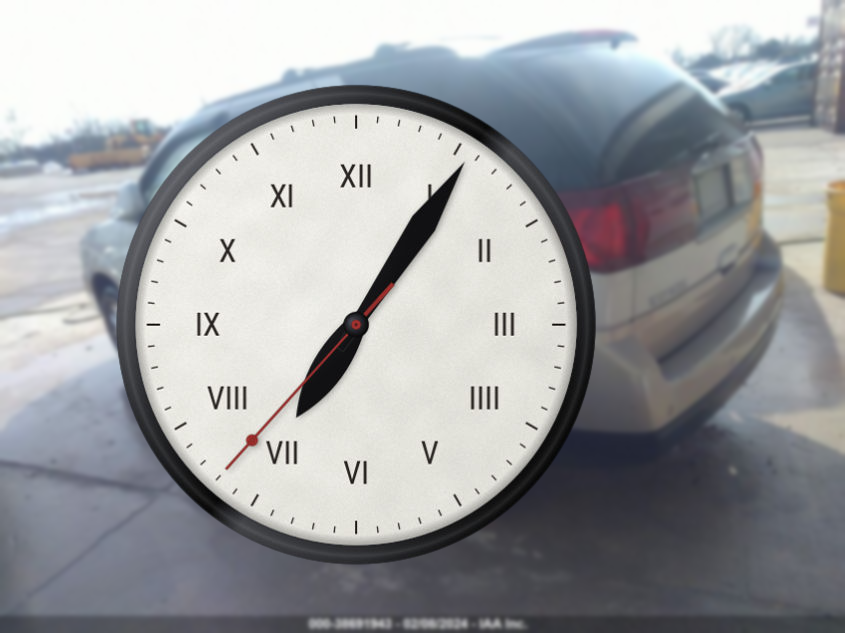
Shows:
{"hour": 7, "minute": 5, "second": 37}
